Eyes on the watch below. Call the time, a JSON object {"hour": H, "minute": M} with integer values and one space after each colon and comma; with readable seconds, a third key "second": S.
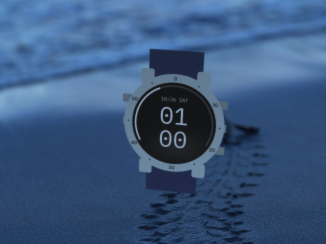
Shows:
{"hour": 1, "minute": 0}
